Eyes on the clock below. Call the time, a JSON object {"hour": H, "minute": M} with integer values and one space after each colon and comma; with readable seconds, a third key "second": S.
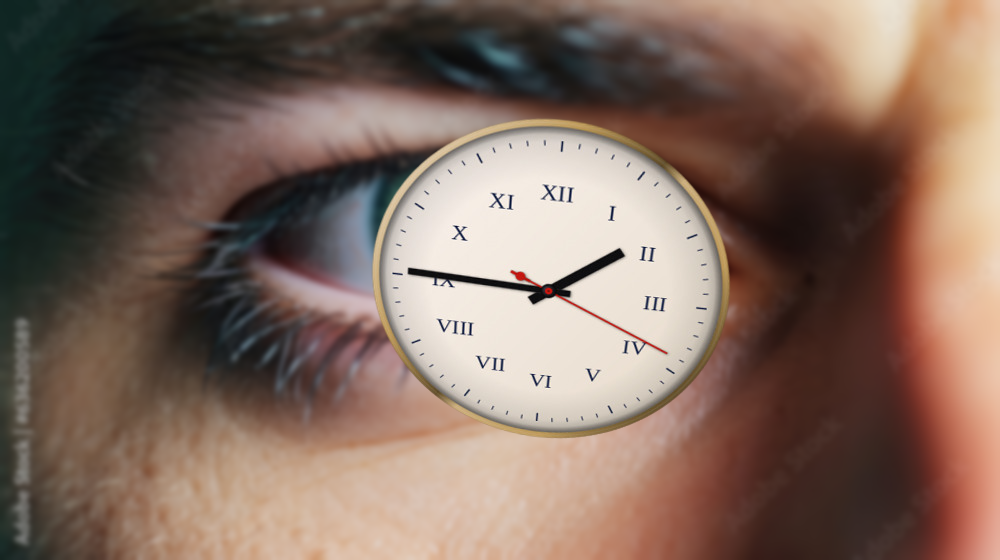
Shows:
{"hour": 1, "minute": 45, "second": 19}
